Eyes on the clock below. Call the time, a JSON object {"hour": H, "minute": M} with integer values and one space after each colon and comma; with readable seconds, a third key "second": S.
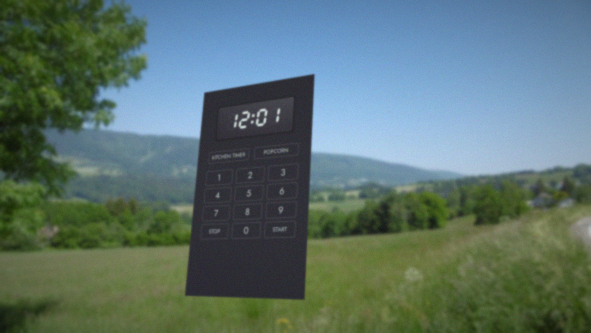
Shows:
{"hour": 12, "minute": 1}
